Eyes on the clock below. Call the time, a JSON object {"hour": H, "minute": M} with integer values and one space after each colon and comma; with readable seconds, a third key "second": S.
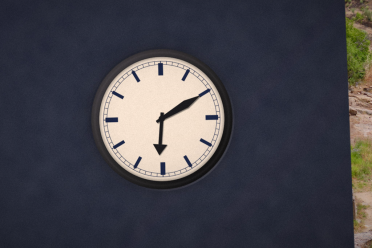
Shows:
{"hour": 6, "minute": 10}
